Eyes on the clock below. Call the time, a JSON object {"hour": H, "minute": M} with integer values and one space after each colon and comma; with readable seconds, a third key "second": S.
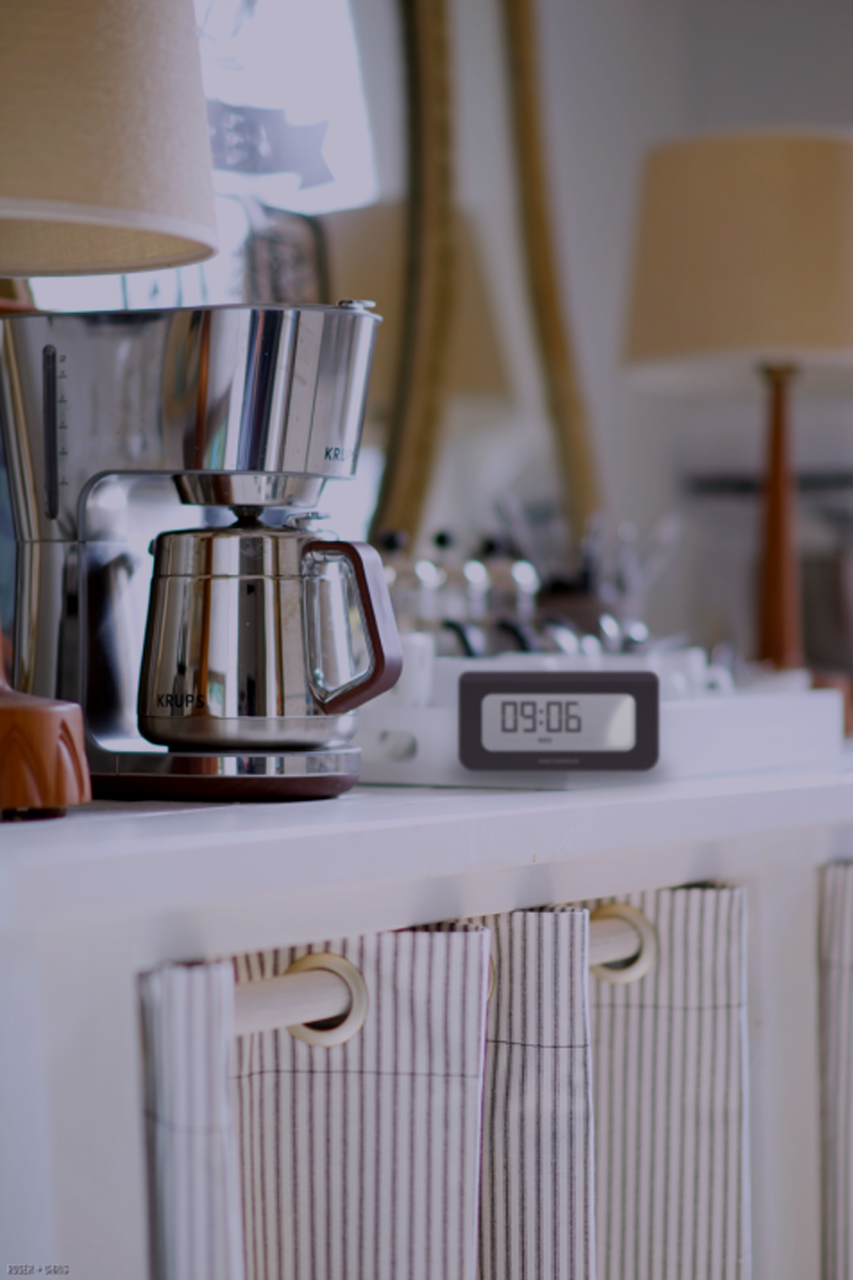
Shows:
{"hour": 9, "minute": 6}
